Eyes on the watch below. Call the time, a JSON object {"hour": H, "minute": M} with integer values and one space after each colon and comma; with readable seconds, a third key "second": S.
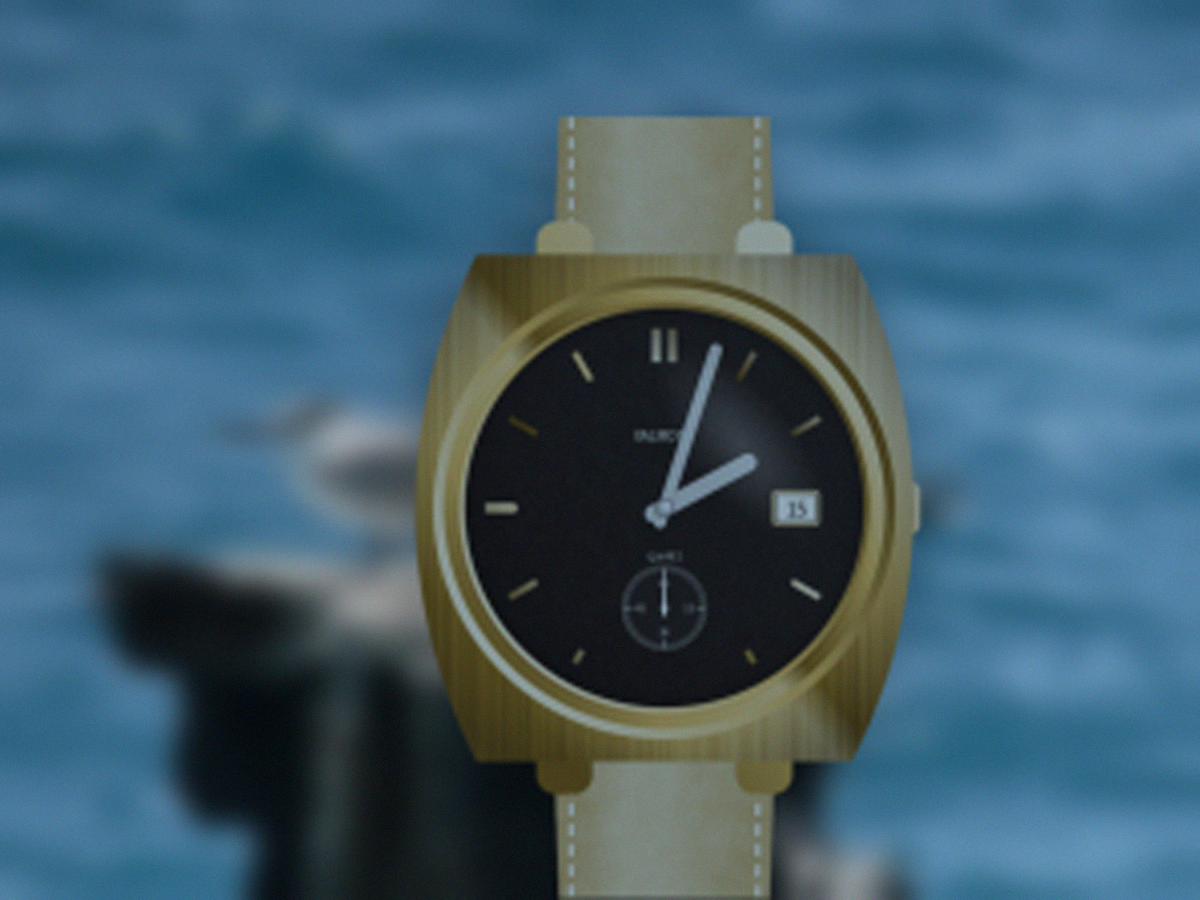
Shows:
{"hour": 2, "minute": 3}
